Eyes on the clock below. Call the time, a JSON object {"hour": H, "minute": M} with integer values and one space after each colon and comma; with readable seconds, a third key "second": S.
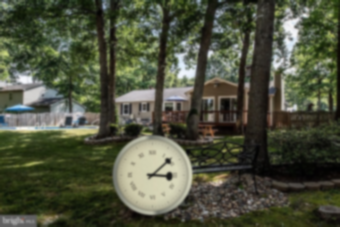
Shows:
{"hour": 3, "minute": 8}
